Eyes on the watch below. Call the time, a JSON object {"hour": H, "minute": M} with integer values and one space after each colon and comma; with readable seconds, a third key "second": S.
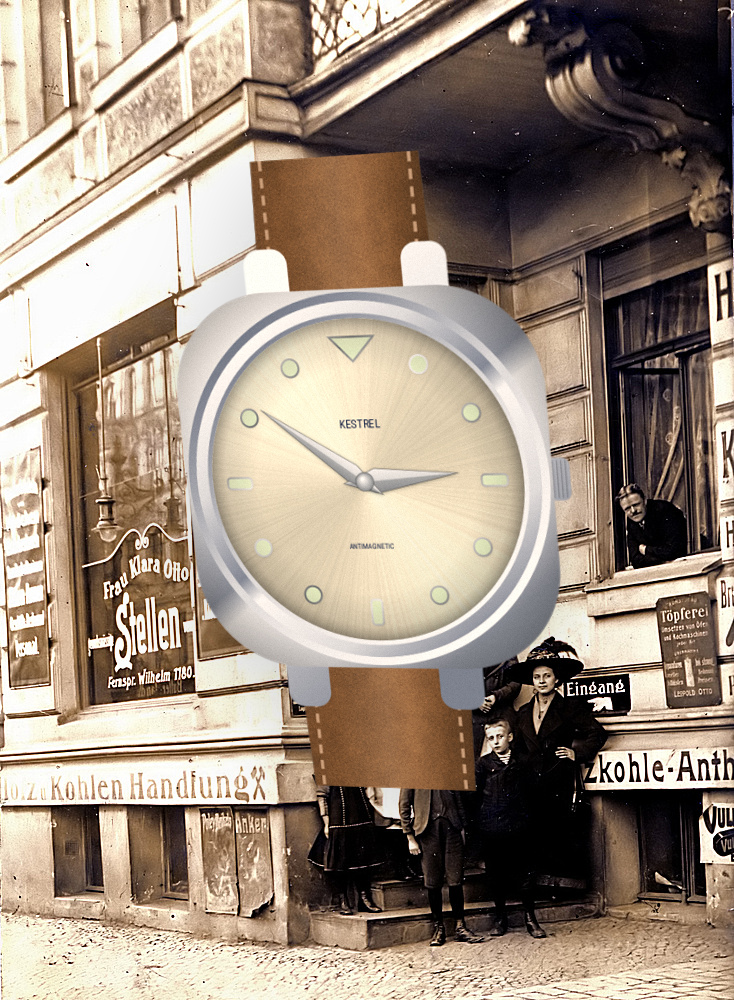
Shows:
{"hour": 2, "minute": 51}
